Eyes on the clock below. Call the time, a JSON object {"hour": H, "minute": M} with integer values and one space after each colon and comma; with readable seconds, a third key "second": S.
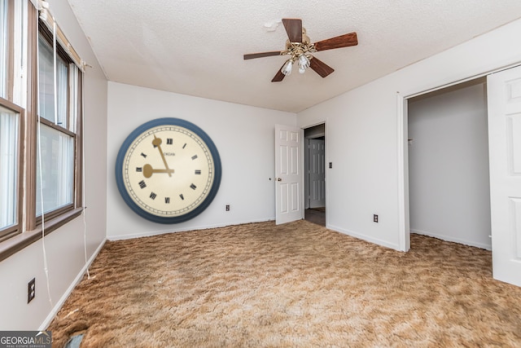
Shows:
{"hour": 8, "minute": 56}
